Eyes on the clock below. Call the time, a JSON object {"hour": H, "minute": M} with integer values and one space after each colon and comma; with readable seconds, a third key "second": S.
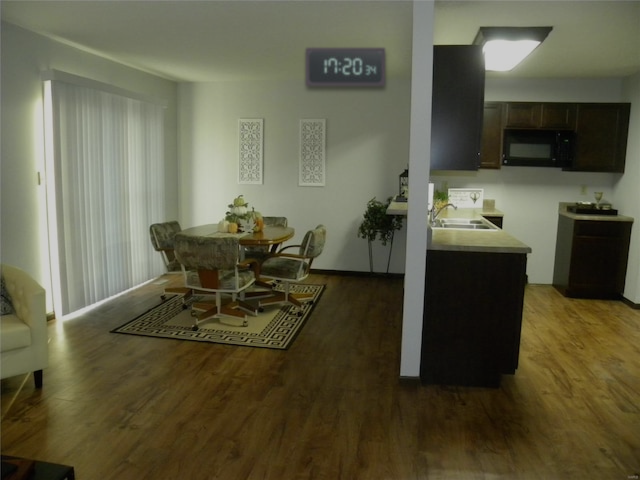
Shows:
{"hour": 17, "minute": 20}
